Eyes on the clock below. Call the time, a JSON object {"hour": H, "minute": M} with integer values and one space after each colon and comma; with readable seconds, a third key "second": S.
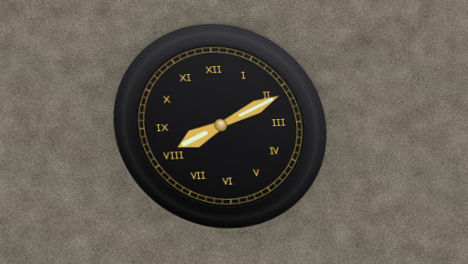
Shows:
{"hour": 8, "minute": 11}
